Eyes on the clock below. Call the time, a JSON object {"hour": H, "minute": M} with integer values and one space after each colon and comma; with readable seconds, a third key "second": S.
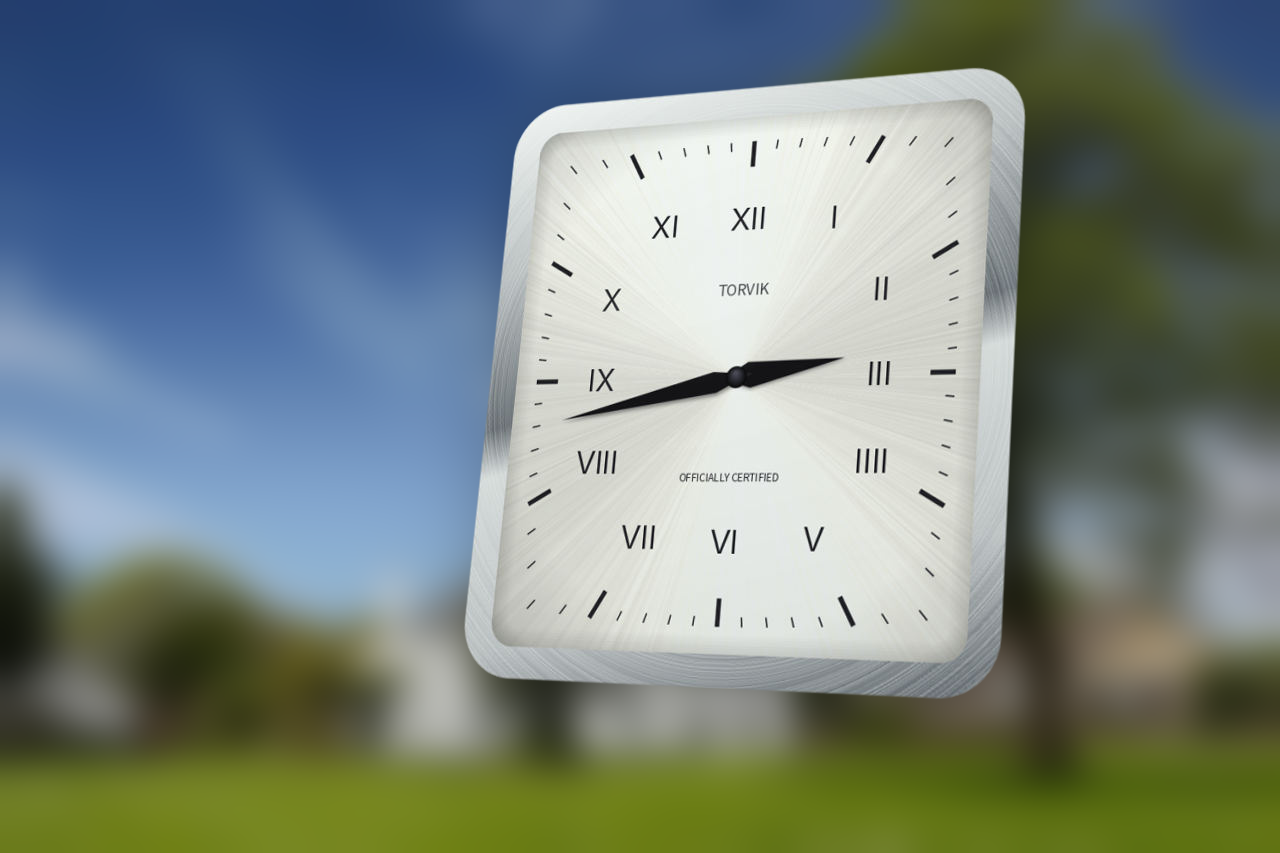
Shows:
{"hour": 2, "minute": 43}
